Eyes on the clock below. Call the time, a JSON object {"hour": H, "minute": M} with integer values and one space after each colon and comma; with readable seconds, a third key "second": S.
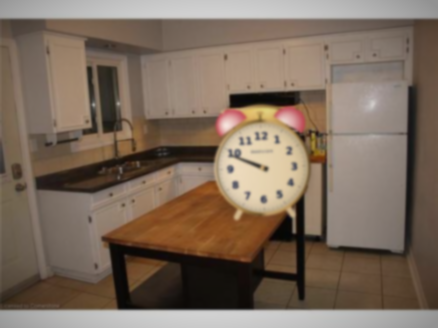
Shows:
{"hour": 9, "minute": 49}
